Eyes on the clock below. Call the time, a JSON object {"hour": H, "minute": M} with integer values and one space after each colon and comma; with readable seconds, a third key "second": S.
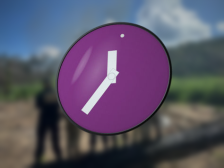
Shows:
{"hour": 11, "minute": 34}
